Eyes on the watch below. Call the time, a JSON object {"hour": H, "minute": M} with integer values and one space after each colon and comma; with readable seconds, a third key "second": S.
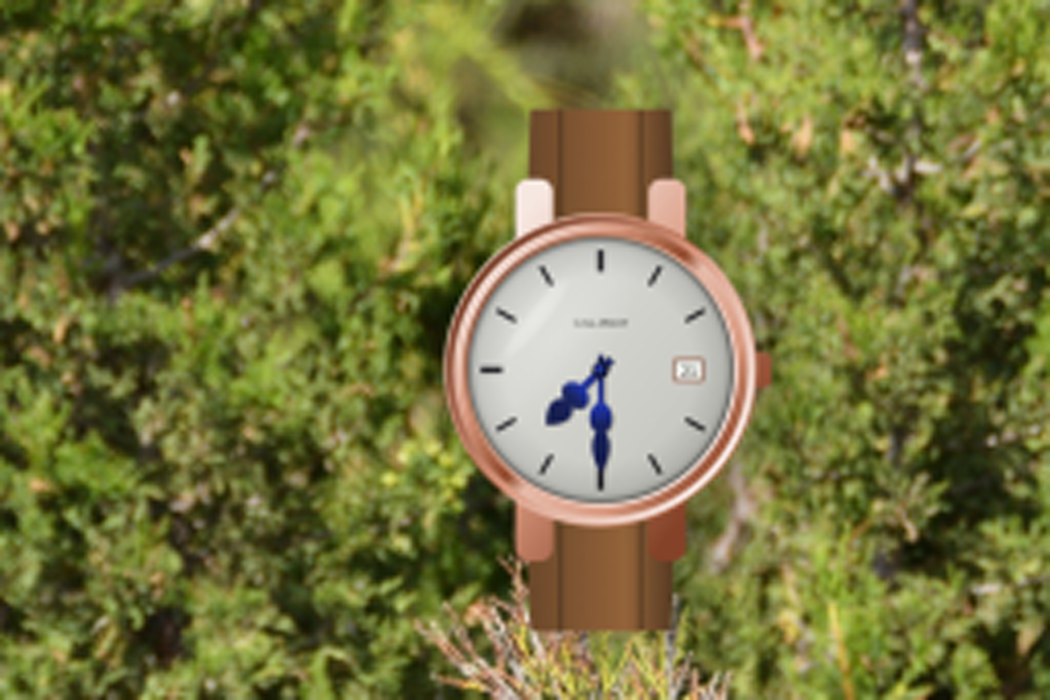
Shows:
{"hour": 7, "minute": 30}
